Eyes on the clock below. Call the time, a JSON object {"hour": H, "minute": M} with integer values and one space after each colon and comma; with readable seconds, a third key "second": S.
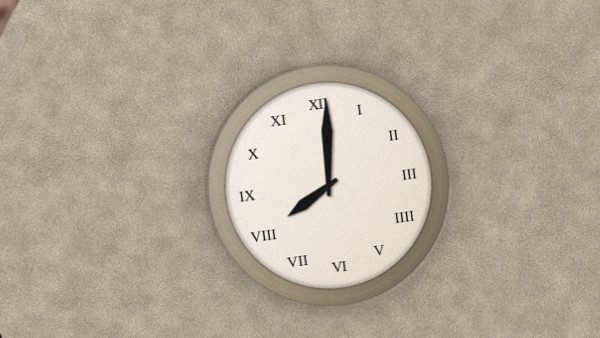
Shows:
{"hour": 8, "minute": 1}
